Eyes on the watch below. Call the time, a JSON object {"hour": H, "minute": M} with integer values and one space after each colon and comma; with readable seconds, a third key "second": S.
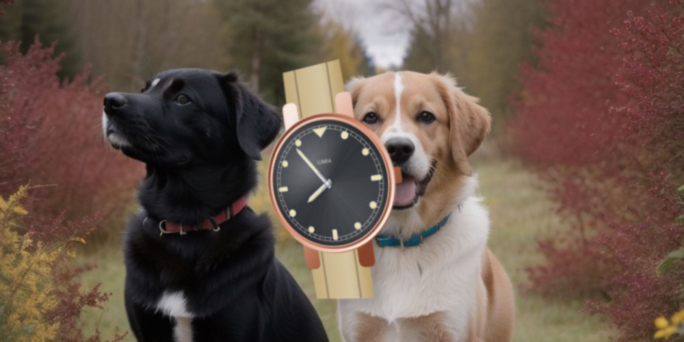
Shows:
{"hour": 7, "minute": 54}
